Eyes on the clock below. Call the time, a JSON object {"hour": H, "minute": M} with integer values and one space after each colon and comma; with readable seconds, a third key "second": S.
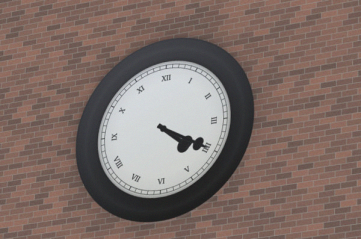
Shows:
{"hour": 4, "minute": 20}
